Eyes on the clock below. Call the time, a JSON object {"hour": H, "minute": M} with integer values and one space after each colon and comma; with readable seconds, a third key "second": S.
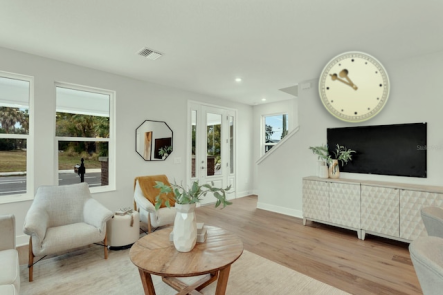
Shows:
{"hour": 10, "minute": 50}
